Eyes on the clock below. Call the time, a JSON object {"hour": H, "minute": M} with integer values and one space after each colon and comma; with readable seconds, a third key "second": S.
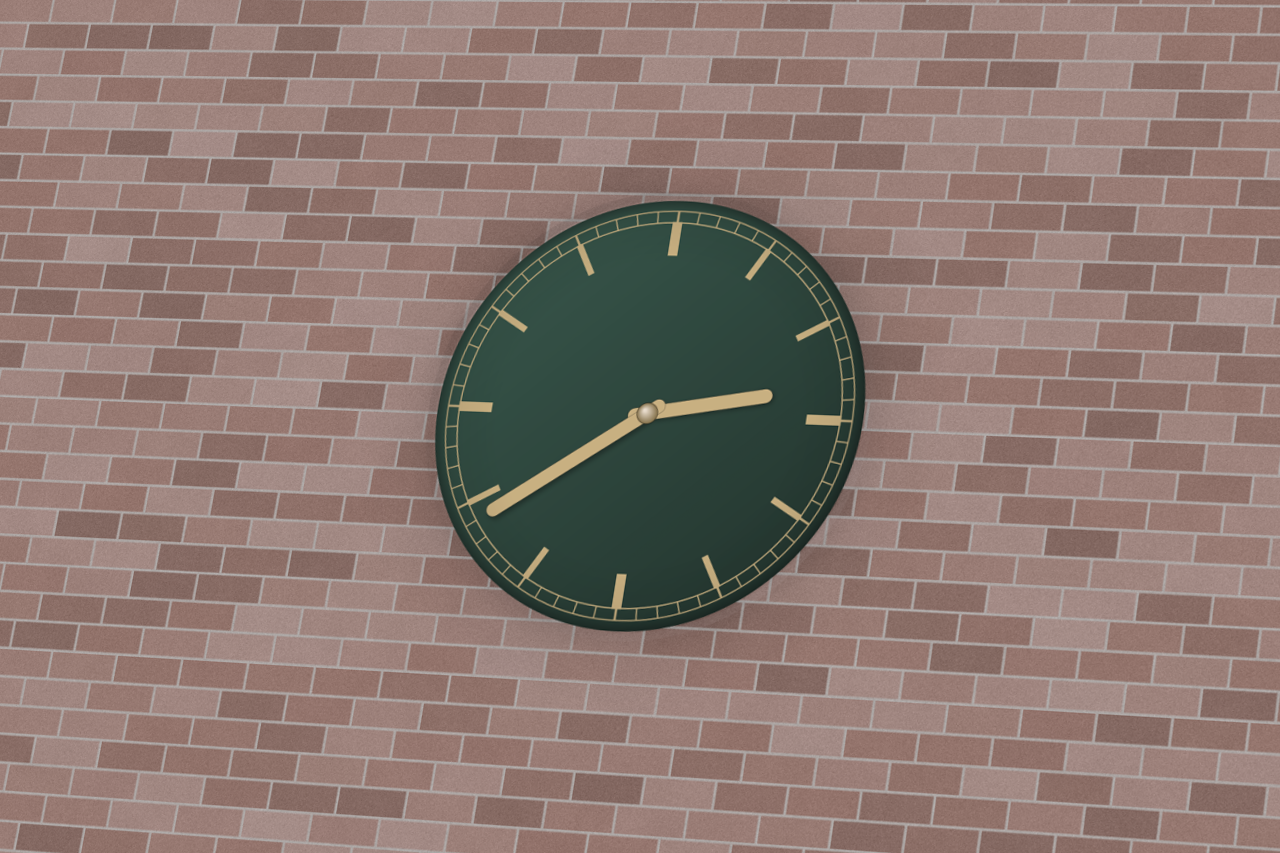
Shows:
{"hour": 2, "minute": 39}
